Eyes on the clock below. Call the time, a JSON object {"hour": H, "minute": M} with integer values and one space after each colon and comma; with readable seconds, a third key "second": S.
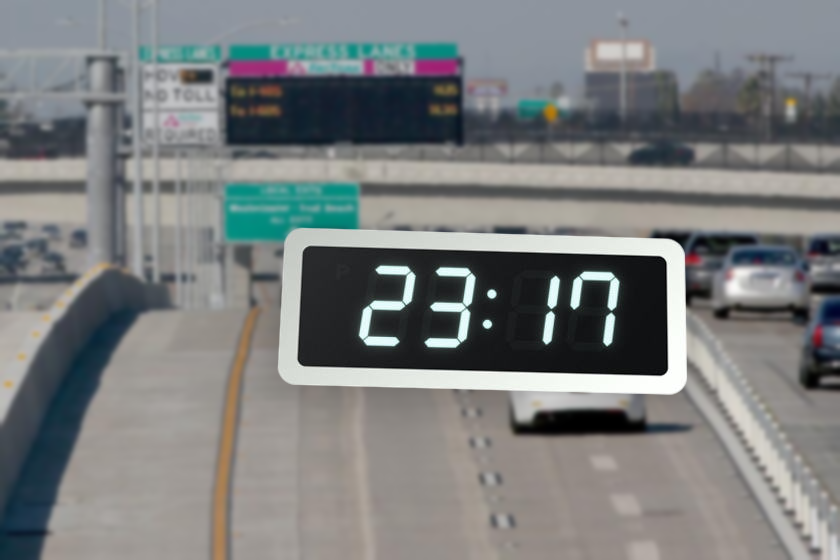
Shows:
{"hour": 23, "minute": 17}
